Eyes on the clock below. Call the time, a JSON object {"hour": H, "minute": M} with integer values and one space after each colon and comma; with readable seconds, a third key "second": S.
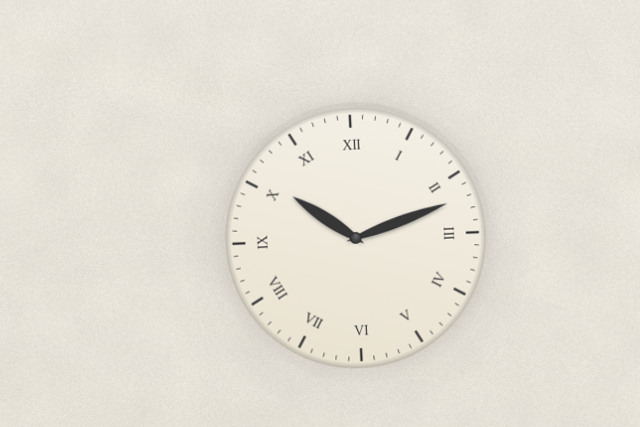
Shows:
{"hour": 10, "minute": 12}
